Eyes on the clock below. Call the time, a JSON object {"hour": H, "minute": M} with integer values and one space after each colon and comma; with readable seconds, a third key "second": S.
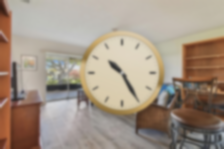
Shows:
{"hour": 10, "minute": 25}
